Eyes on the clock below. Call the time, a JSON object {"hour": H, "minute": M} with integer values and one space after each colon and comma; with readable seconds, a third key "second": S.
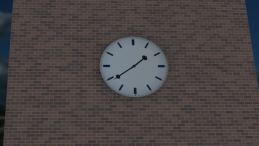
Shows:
{"hour": 1, "minute": 39}
